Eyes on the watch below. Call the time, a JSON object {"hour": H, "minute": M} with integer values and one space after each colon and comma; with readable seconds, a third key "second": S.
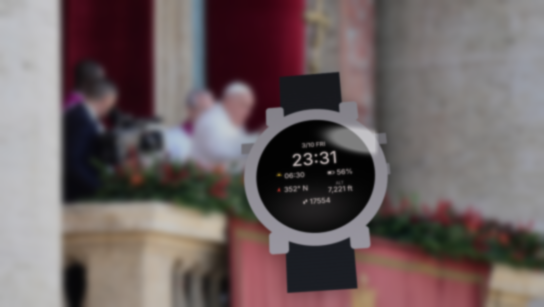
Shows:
{"hour": 23, "minute": 31}
